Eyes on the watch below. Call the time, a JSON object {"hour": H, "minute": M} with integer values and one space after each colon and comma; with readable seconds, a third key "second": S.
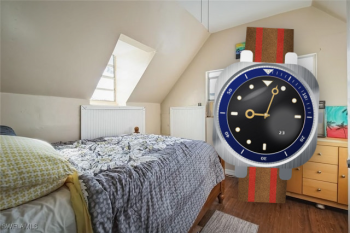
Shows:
{"hour": 9, "minute": 3}
